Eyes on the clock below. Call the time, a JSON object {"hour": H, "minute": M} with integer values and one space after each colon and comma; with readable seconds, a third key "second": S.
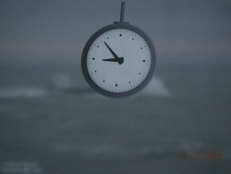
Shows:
{"hour": 8, "minute": 53}
